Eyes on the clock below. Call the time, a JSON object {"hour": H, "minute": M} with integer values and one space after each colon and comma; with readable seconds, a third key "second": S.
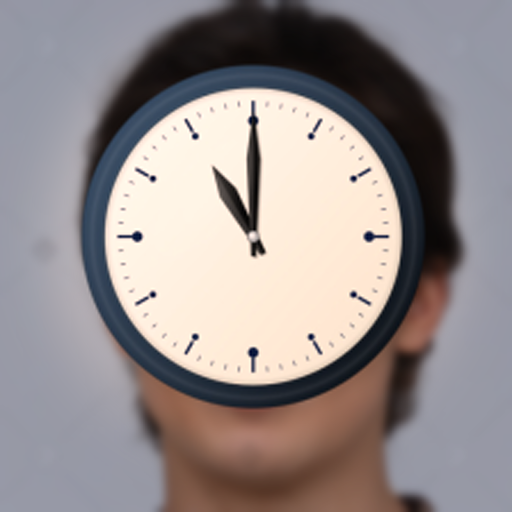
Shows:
{"hour": 11, "minute": 0}
